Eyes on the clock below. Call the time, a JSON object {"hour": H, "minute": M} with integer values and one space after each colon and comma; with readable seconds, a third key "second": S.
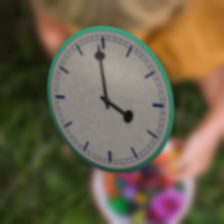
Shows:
{"hour": 3, "minute": 59}
